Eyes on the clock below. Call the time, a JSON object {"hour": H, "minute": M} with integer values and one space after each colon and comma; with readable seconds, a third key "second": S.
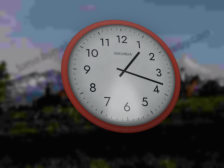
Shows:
{"hour": 1, "minute": 18}
